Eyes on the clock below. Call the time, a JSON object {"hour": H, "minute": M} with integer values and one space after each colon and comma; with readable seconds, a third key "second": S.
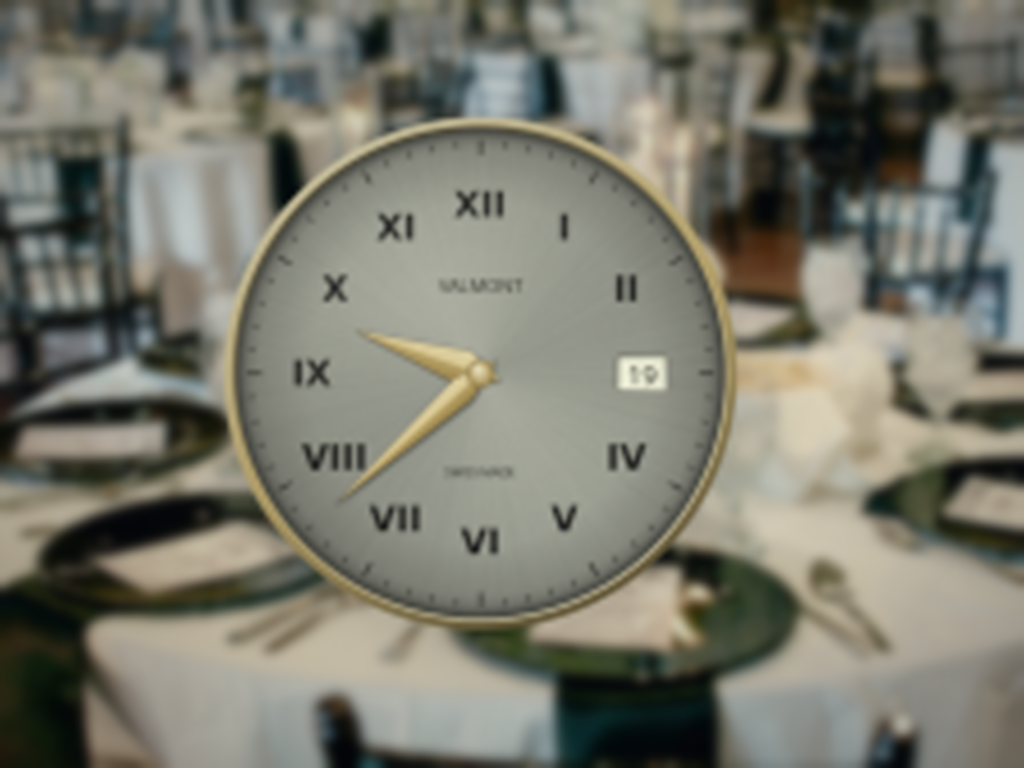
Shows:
{"hour": 9, "minute": 38}
